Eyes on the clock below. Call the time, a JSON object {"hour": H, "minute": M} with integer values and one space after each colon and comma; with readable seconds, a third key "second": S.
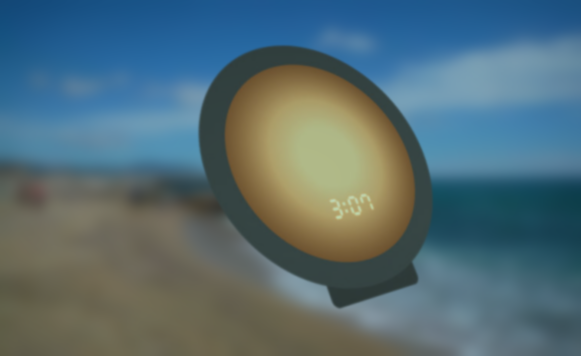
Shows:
{"hour": 3, "minute": 7}
